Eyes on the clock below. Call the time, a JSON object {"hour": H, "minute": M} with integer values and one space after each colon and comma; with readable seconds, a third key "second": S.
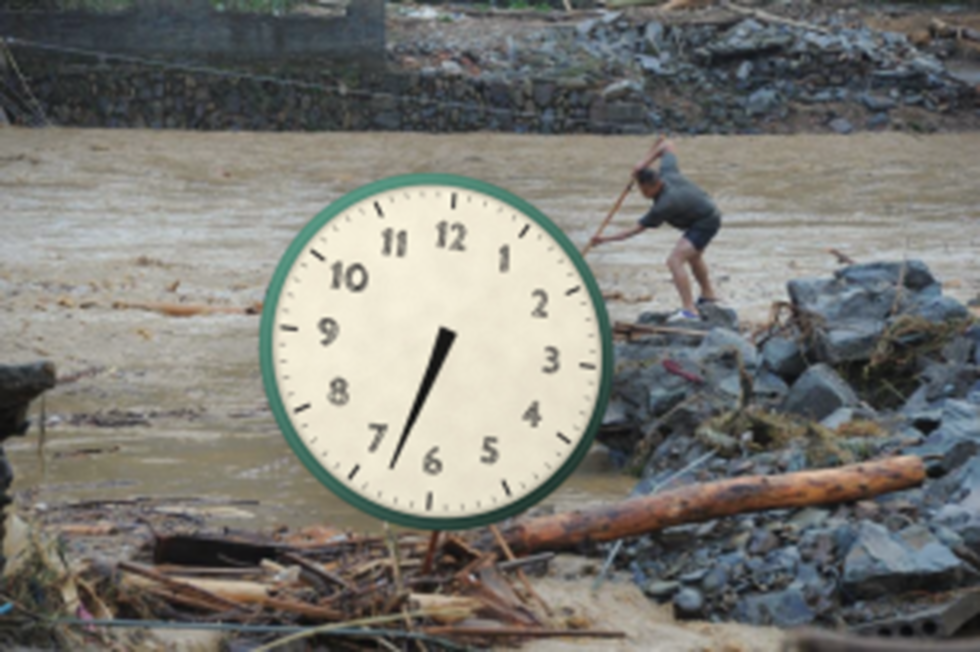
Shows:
{"hour": 6, "minute": 33}
